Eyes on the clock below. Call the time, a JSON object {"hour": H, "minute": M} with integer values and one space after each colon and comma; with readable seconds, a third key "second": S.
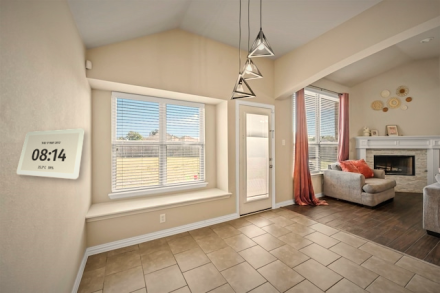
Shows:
{"hour": 8, "minute": 14}
